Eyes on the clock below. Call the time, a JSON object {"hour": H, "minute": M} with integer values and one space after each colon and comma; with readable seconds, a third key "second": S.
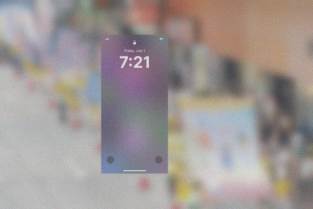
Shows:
{"hour": 7, "minute": 21}
